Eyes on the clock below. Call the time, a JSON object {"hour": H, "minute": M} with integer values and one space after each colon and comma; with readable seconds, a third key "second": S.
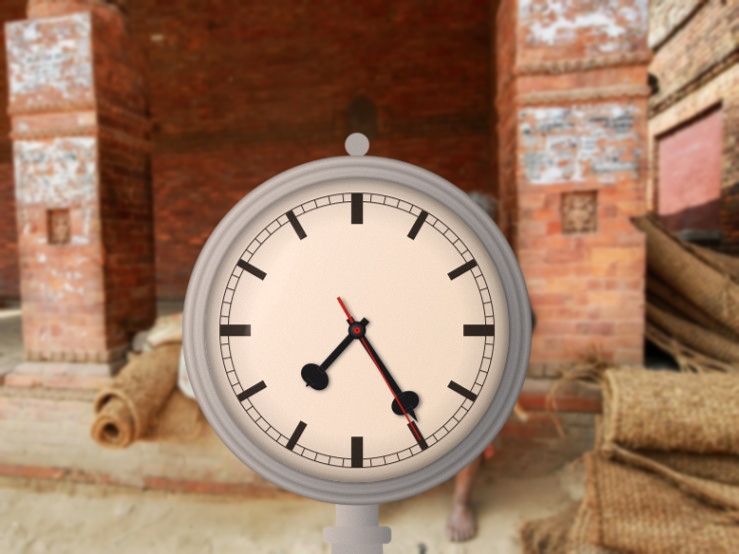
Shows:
{"hour": 7, "minute": 24, "second": 25}
